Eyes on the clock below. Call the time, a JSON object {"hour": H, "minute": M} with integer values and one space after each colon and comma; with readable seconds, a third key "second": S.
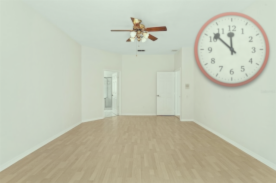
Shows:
{"hour": 11, "minute": 52}
